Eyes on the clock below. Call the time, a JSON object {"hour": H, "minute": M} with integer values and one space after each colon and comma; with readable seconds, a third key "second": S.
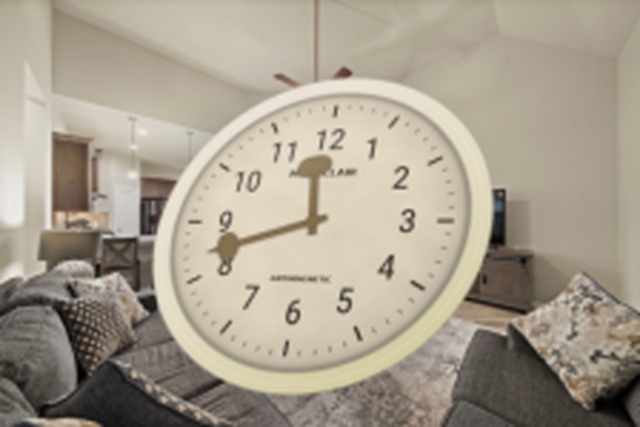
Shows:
{"hour": 11, "minute": 42}
